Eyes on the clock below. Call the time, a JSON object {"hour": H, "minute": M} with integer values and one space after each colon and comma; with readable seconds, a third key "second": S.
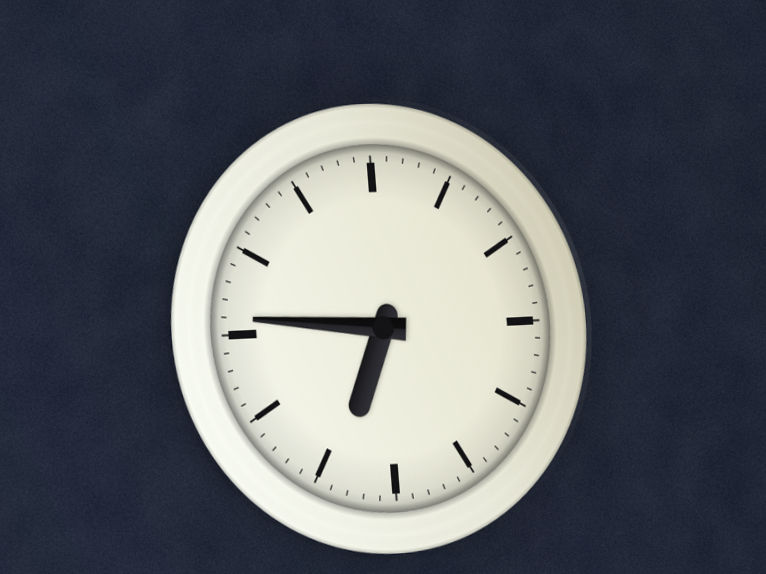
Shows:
{"hour": 6, "minute": 46}
